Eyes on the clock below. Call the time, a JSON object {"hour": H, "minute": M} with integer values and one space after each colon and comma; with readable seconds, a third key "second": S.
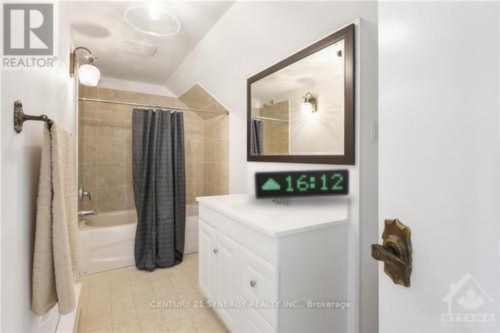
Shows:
{"hour": 16, "minute": 12}
